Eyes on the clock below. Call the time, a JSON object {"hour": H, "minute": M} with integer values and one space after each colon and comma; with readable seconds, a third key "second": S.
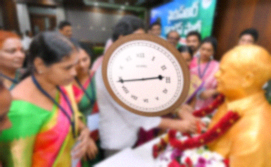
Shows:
{"hour": 2, "minute": 44}
